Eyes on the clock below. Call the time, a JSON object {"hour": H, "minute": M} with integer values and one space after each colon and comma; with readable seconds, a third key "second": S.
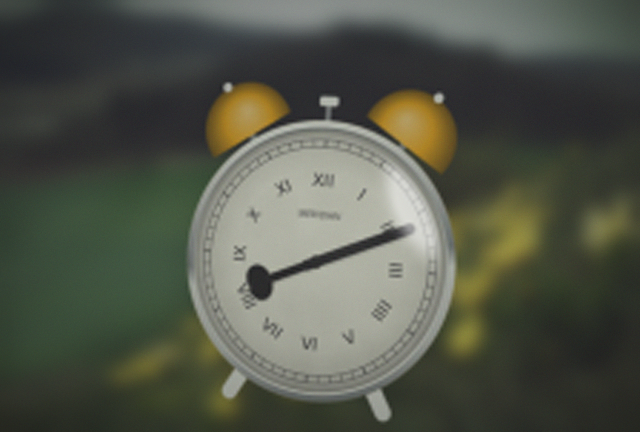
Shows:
{"hour": 8, "minute": 11}
